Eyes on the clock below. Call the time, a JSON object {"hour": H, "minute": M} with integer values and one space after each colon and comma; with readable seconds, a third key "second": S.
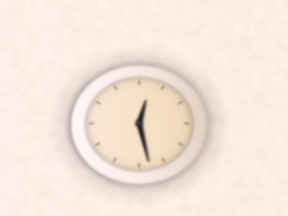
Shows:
{"hour": 12, "minute": 28}
